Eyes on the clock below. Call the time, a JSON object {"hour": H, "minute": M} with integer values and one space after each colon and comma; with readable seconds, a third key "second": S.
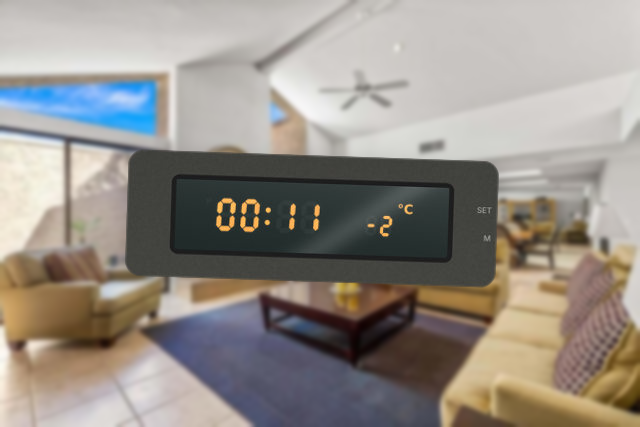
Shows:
{"hour": 0, "minute": 11}
